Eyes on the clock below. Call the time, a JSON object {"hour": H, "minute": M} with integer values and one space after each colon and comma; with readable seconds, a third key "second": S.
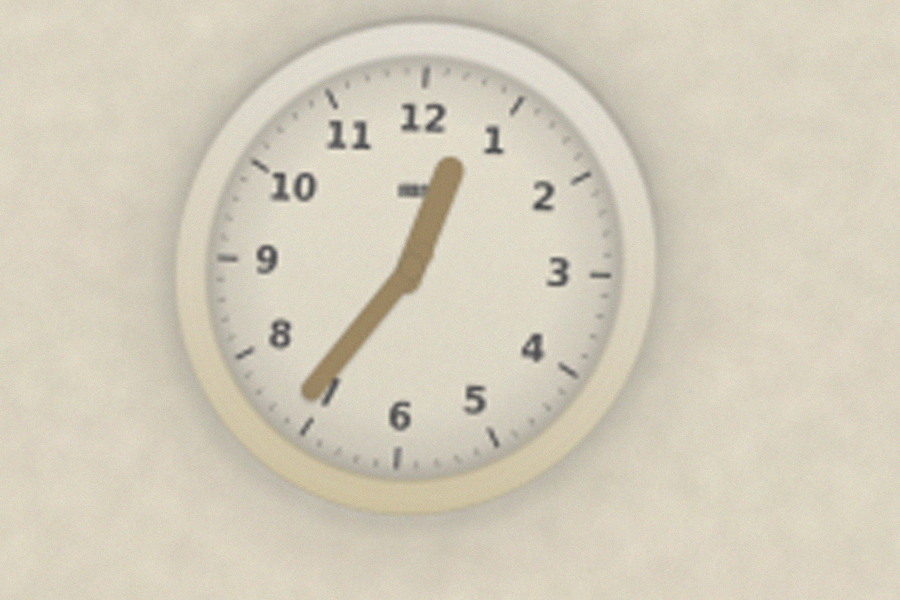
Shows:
{"hour": 12, "minute": 36}
